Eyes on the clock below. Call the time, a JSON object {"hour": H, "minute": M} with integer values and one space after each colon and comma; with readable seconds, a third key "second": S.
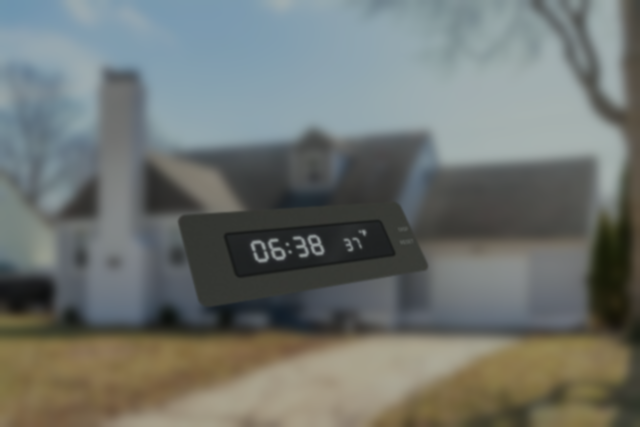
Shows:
{"hour": 6, "minute": 38}
